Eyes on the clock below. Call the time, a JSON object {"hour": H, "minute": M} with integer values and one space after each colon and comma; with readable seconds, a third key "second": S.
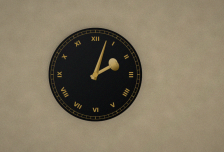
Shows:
{"hour": 2, "minute": 3}
